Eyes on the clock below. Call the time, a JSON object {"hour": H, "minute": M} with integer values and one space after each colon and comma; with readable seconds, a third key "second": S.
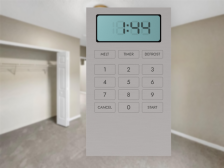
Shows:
{"hour": 1, "minute": 44}
